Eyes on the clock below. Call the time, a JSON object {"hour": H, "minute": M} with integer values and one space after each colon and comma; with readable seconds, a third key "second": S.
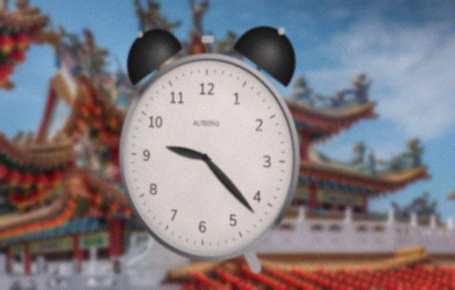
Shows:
{"hour": 9, "minute": 22}
